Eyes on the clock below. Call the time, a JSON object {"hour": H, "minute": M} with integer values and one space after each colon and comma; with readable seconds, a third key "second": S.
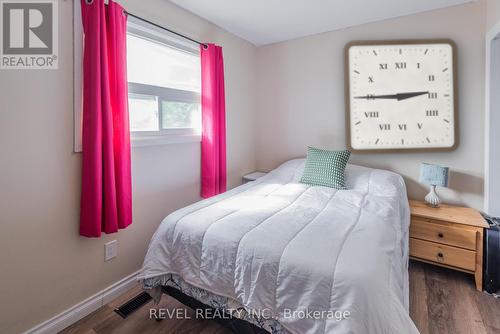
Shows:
{"hour": 2, "minute": 45}
